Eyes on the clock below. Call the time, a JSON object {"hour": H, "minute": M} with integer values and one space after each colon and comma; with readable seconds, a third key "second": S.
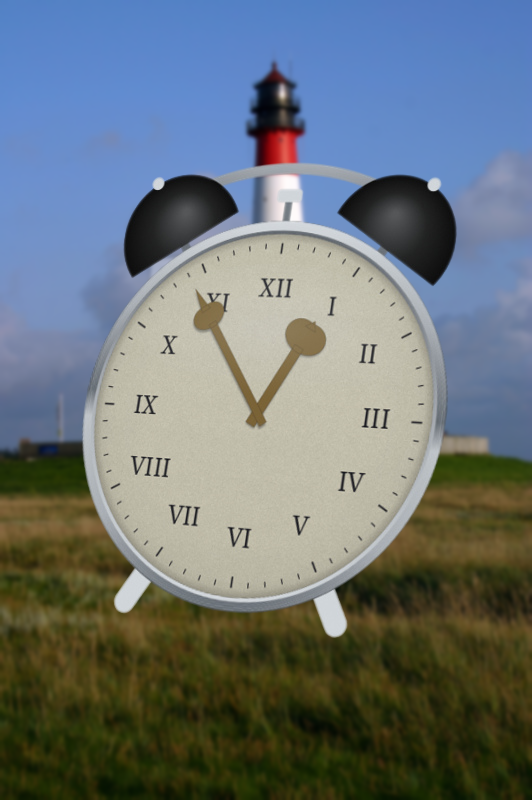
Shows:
{"hour": 12, "minute": 54}
